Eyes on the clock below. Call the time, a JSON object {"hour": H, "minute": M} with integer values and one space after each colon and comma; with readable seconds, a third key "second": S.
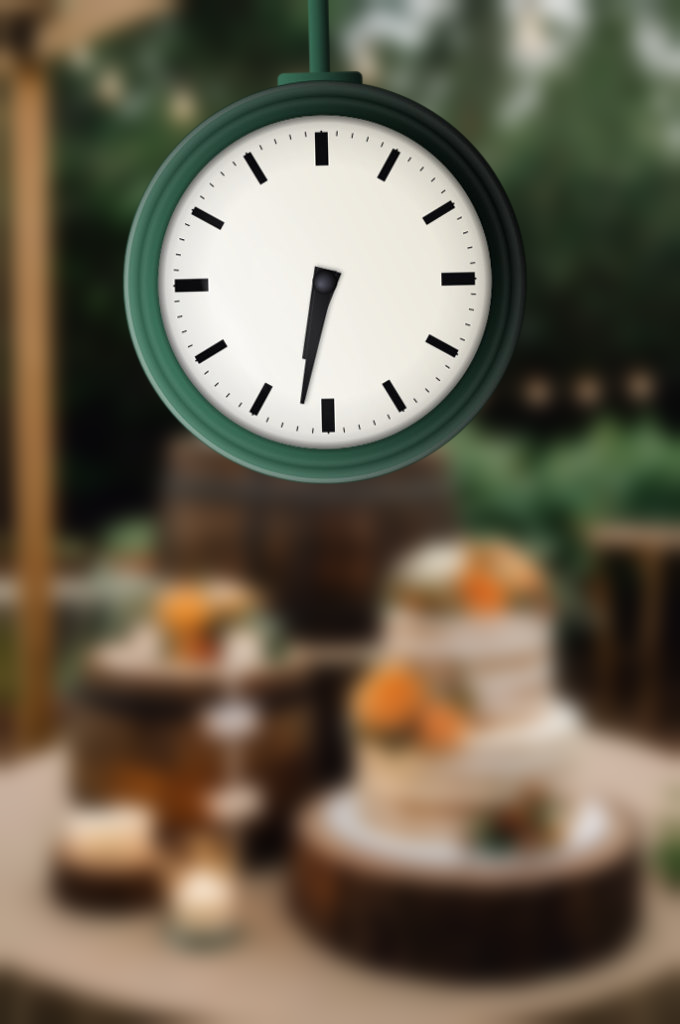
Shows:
{"hour": 6, "minute": 32}
